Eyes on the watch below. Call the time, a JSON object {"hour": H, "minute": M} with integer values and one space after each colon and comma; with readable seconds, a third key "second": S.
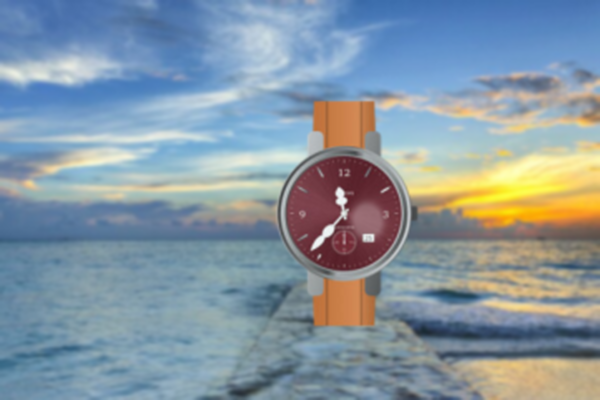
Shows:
{"hour": 11, "minute": 37}
